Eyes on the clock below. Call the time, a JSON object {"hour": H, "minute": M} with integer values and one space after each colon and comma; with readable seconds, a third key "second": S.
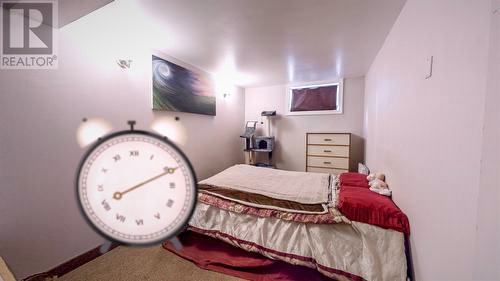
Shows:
{"hour": 8, "minute": 11}
